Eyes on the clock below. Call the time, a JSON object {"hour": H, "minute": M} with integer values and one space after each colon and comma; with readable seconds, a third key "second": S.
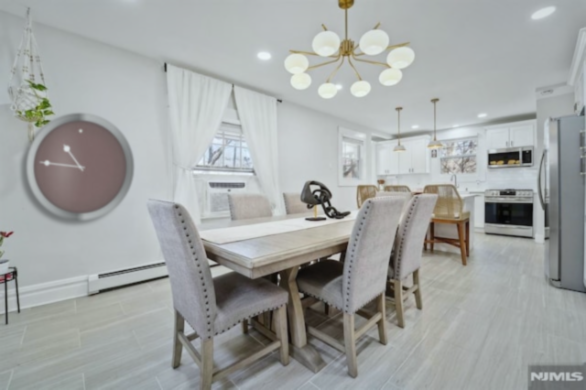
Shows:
{"hour": 10, "minute": 46}
